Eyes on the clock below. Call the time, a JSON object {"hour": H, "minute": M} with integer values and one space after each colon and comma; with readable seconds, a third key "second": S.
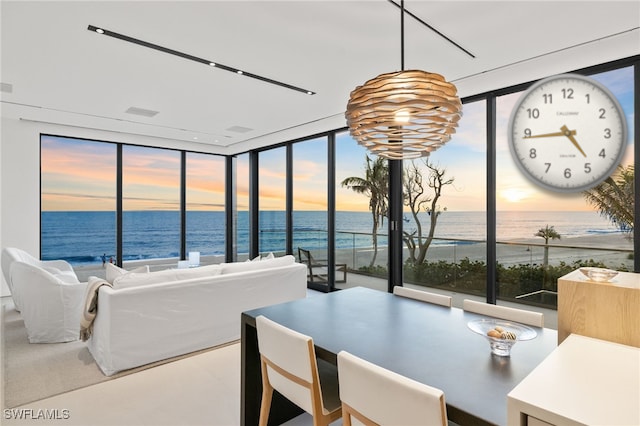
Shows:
{"hour": 4, "minute": 44}
